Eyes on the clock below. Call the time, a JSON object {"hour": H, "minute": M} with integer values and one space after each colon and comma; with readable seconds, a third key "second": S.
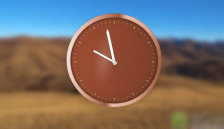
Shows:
{"hour": 9, "minute": 58}
